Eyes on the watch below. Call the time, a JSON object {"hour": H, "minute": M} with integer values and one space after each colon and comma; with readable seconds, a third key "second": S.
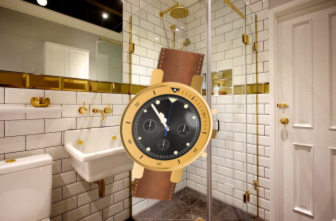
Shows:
{"hour": 10, "minute": 53}
